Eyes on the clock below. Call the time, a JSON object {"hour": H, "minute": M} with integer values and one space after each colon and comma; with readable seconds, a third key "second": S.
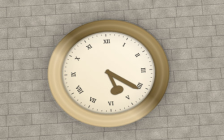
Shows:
{"hour": 5, "minute": 21}
